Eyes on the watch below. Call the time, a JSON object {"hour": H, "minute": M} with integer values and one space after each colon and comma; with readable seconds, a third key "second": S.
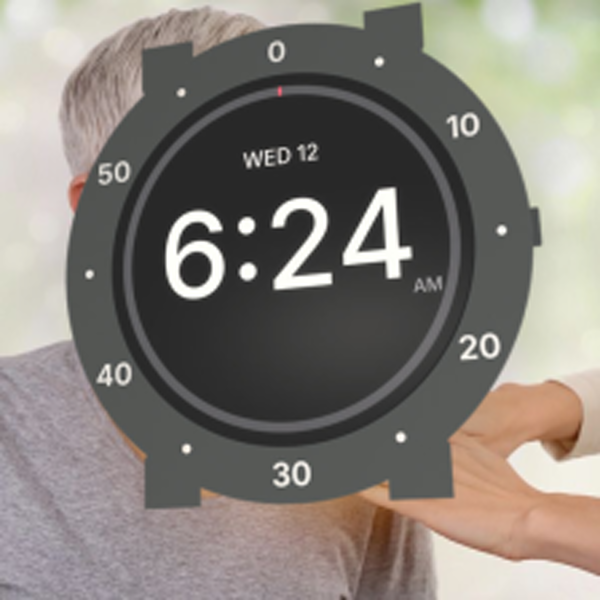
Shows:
{"hour": 6, "minute": 24}
